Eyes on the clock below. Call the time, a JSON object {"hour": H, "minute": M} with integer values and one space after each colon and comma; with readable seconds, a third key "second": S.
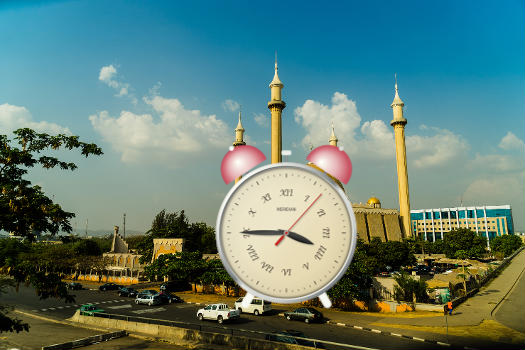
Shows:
{"hour": 3, "minute": 45, "second": 7}
